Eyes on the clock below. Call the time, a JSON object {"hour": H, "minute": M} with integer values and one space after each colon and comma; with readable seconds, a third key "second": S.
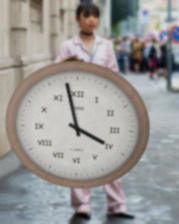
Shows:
{"hour": 3, "minute": 58}
